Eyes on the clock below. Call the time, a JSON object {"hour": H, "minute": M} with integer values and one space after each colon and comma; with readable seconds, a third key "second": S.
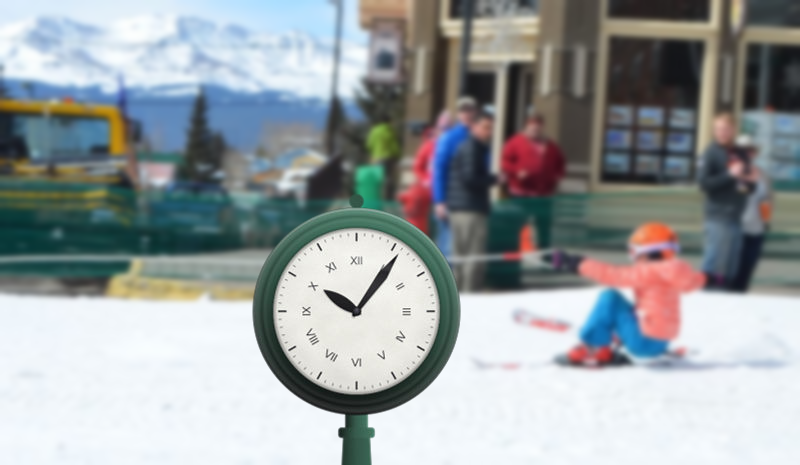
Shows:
{"hour": 10, "minute": 6}
